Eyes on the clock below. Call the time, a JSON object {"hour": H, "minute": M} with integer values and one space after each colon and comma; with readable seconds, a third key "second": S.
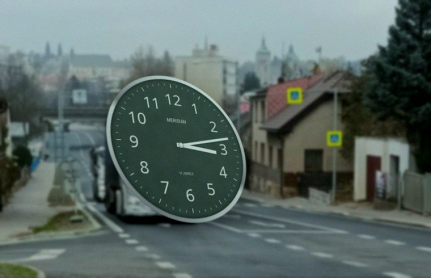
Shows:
{"hour": 3, "minute": 13}
